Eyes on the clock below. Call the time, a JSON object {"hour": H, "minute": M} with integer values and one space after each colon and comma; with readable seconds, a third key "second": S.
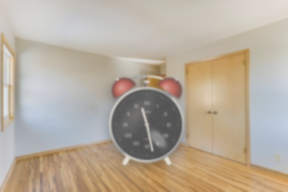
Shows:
{"hour": 11, "minute": 28}
